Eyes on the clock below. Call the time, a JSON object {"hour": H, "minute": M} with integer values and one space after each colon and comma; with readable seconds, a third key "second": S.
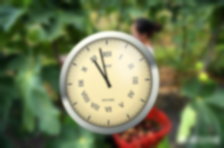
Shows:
{"hour": 10, "minute": 58}
